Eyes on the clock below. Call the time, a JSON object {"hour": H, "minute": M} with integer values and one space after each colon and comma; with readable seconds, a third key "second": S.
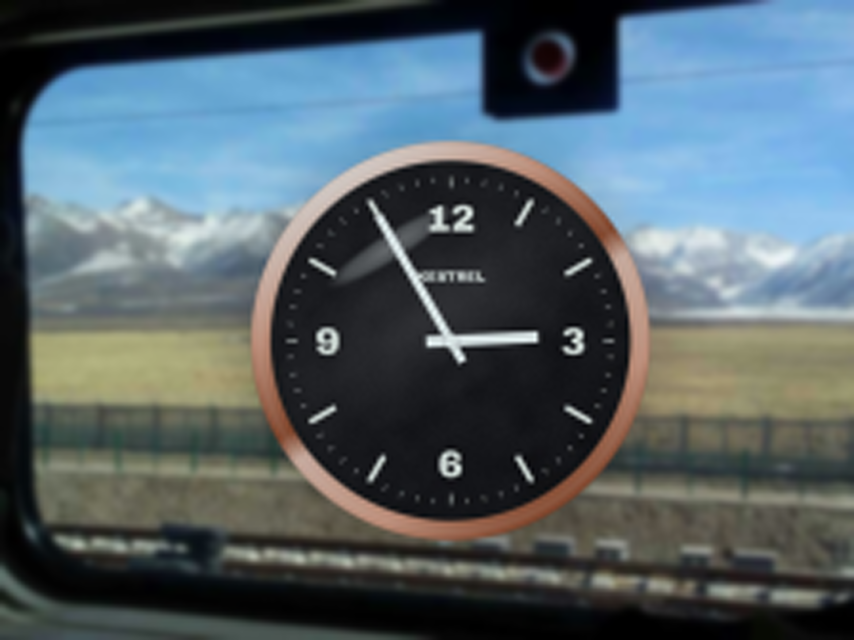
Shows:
{"hour": 2, "minute": 55}
